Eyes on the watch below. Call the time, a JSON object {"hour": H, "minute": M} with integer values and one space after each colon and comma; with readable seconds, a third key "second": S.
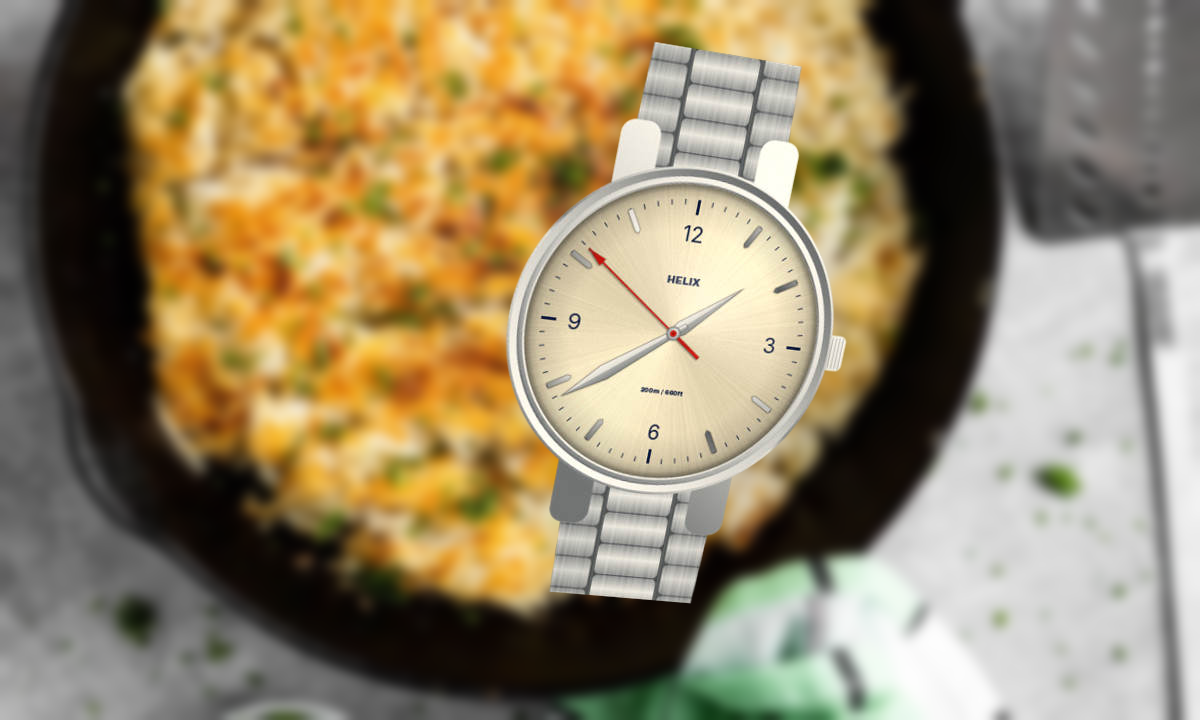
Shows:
{"hour": 1, "minute": 38, "second": 51}
